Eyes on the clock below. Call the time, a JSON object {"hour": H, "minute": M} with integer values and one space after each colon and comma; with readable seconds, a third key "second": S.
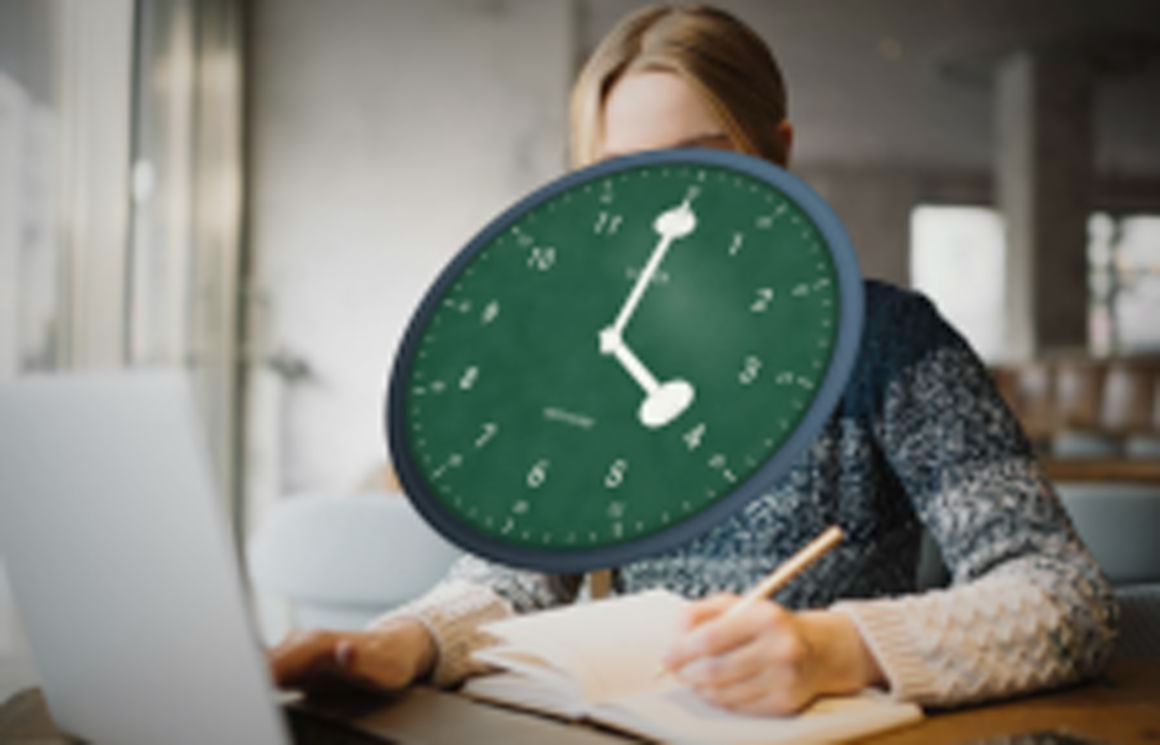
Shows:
{"hour": 4, "minute": 0}
